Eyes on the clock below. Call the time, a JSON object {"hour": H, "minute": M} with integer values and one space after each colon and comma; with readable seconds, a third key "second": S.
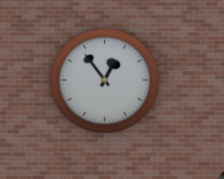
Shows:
{"hour": 12, "minute": 54}
